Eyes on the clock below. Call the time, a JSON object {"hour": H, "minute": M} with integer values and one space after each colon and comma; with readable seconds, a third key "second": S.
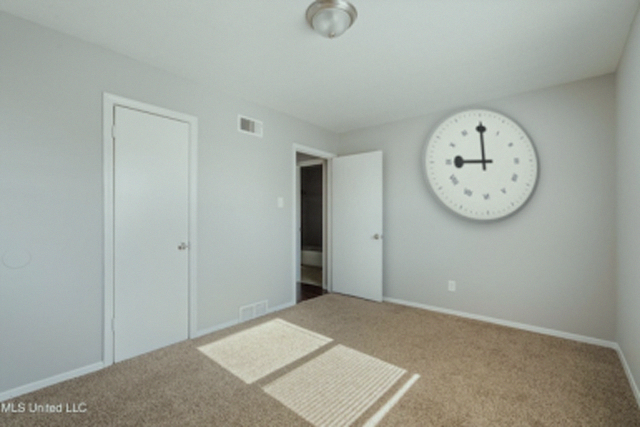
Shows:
{"hour": 9, "minute": 0}
